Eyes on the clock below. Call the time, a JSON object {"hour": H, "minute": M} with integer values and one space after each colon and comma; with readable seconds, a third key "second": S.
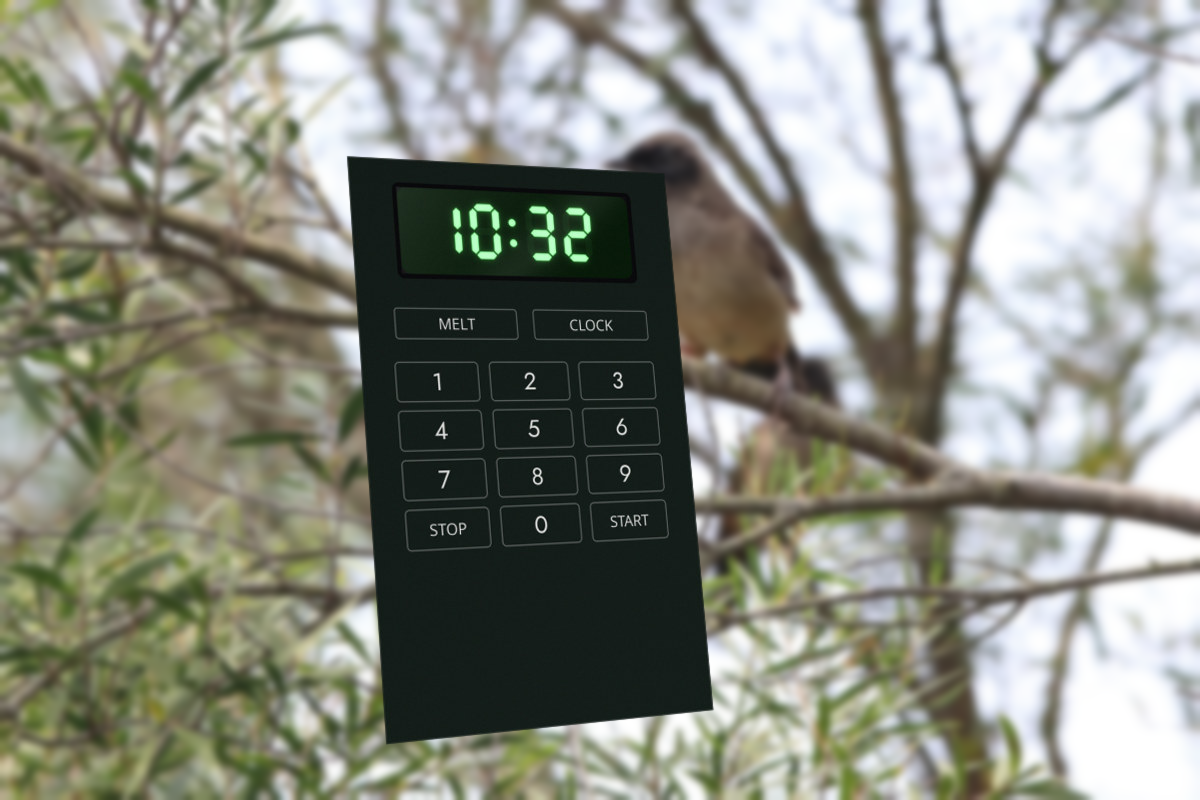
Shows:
{"hour": 10, "minute": 32}
